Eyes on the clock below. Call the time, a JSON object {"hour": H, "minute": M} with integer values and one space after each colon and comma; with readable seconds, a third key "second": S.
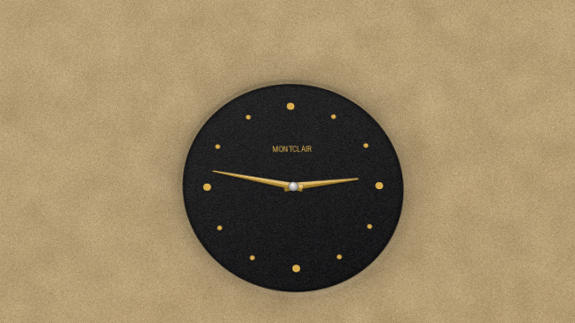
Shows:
{"hour": 2, "minute": 47}
